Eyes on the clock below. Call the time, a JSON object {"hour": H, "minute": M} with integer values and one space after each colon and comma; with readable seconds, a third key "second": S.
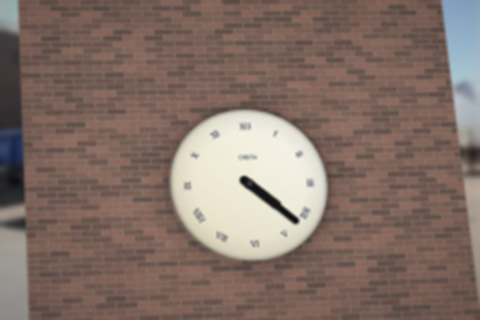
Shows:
{"hour": 4, "minute": 22}
